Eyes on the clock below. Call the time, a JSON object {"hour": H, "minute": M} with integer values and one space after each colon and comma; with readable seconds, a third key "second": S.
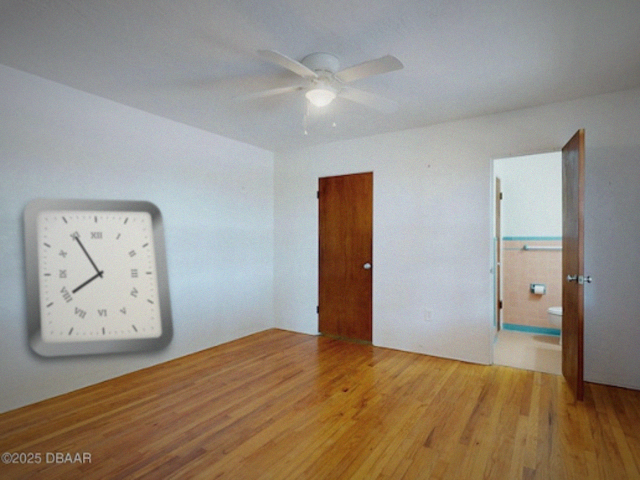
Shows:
{"hour": 7, "minute": 55}
